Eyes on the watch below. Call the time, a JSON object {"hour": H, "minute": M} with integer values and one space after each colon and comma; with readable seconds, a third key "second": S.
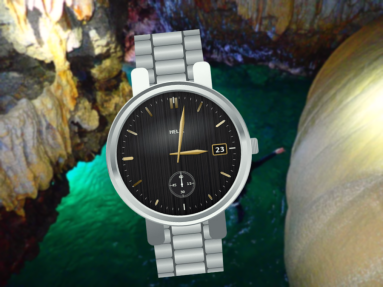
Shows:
{"hour": 3, "minute": 2}
